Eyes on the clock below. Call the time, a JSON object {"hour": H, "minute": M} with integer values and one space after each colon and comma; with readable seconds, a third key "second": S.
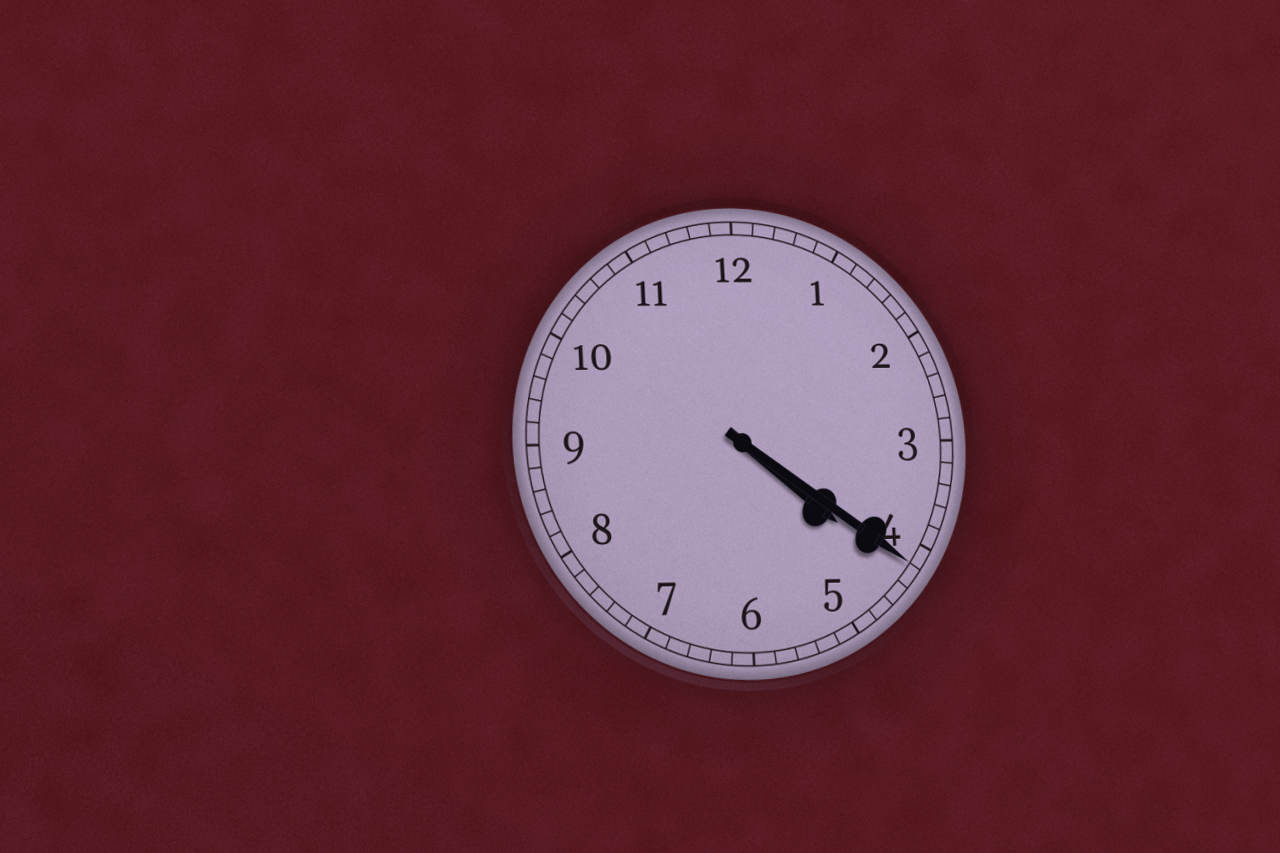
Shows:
{"hour": 4, "minute": 21}
